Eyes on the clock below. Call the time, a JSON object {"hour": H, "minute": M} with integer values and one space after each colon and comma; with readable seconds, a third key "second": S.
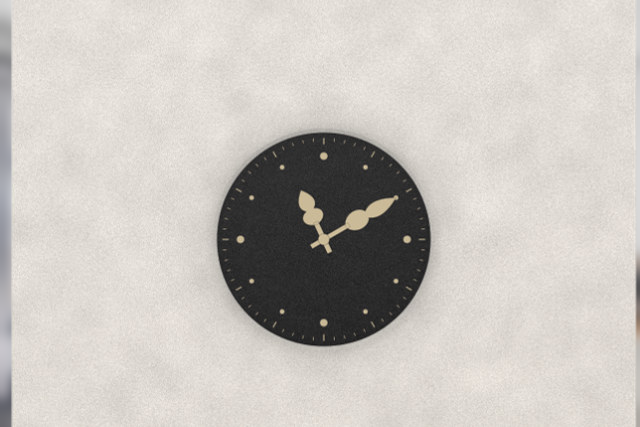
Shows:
{"hour": 11, "minute": 10}
